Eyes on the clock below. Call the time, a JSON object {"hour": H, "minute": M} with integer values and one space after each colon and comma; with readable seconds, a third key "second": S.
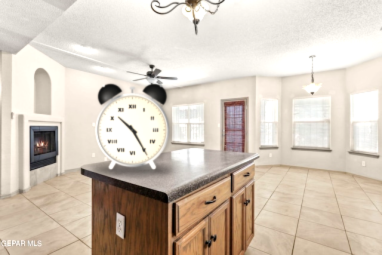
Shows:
{"hour": 10, "minute": 25}
